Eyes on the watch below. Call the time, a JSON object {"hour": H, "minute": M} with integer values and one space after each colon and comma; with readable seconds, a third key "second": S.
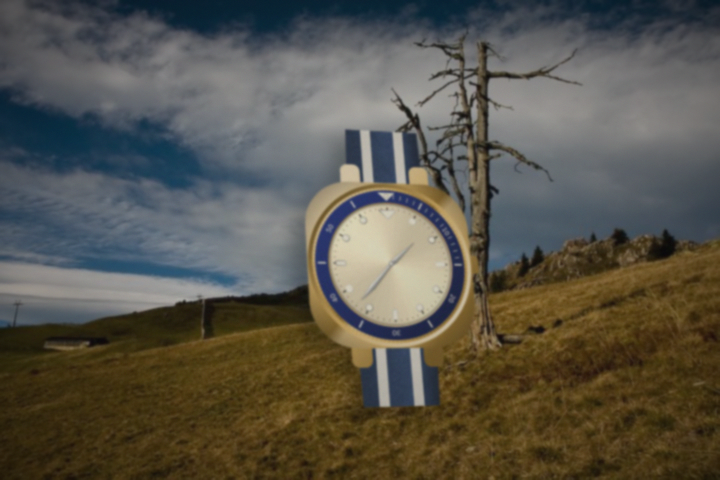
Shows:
{"hour": 1, "minute": 37}
